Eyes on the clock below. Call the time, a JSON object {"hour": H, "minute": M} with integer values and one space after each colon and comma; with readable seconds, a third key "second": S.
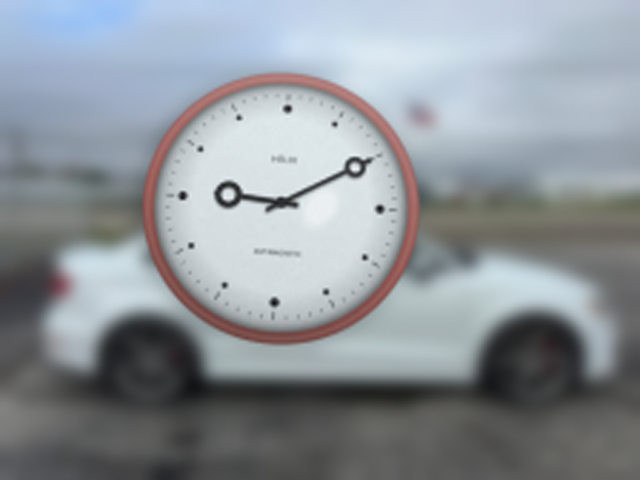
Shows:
{"hour": 9, "minute": 10}
